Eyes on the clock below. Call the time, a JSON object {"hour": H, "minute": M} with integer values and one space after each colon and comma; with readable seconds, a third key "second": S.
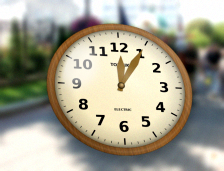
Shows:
{"hour": 12, "minute": 5}
